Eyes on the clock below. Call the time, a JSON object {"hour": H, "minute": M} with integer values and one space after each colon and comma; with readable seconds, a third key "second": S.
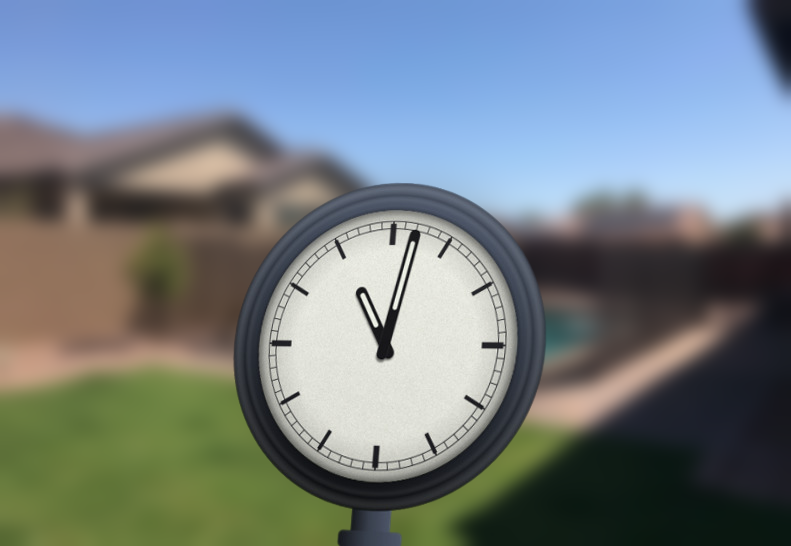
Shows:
{"hour": 11, "minute": 2}
